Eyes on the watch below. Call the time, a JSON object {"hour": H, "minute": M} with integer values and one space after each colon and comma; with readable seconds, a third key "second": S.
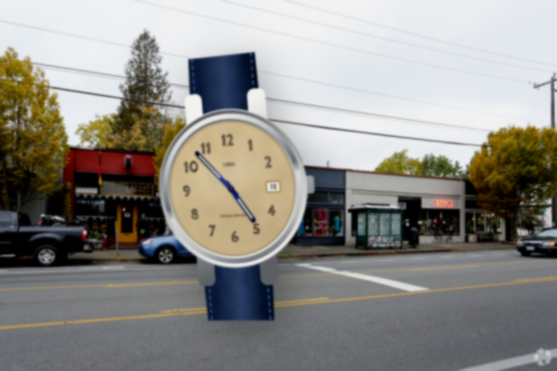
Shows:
{"hour": 4, "minute": 53}
